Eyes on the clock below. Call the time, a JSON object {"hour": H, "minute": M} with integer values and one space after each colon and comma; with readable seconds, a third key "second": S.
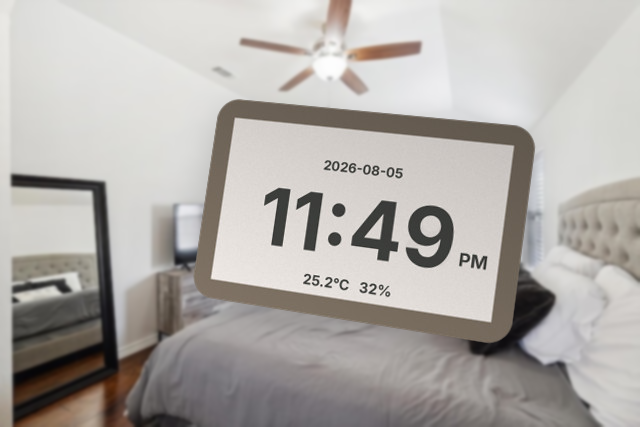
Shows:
{"hour": 11, "minute": 49}
